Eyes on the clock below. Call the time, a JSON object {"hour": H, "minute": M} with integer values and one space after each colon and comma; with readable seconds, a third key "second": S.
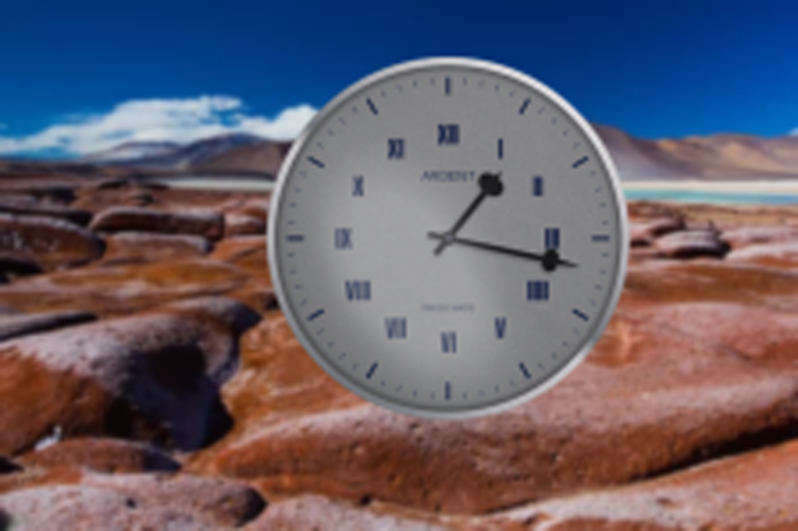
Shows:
{"hour": 1, "minute": 17}
